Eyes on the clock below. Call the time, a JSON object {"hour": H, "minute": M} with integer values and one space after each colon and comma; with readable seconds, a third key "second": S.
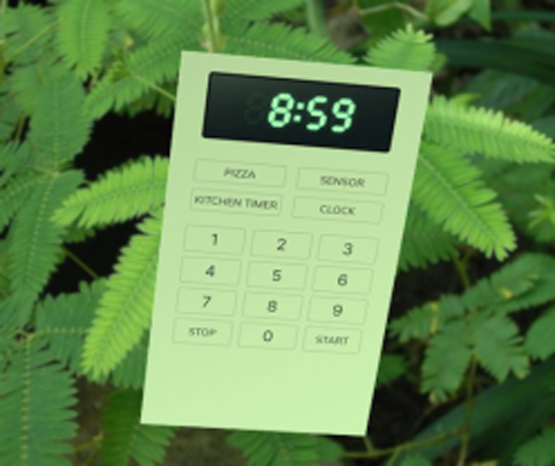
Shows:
{"hour": 8, "minute": 59}
